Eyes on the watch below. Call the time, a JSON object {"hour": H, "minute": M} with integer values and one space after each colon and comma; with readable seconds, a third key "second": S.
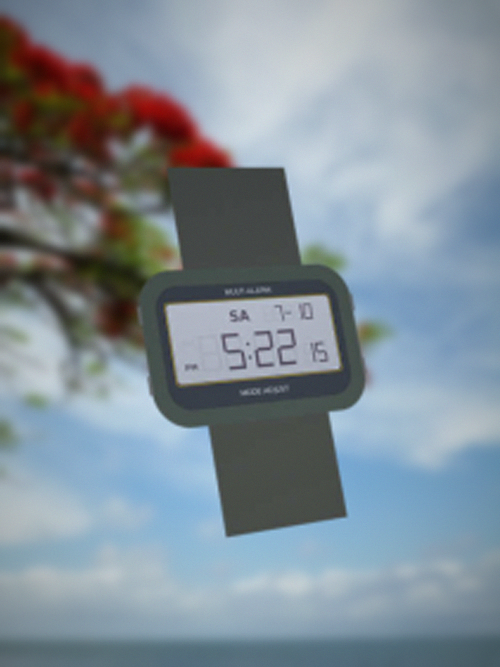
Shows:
{"hour": 5, "minute": 22, "second": 15}
